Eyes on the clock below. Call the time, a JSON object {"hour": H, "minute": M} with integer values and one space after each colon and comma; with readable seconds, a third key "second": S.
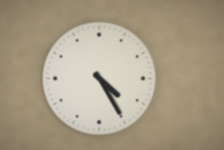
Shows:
{"hour": 4, "minute": 25}
